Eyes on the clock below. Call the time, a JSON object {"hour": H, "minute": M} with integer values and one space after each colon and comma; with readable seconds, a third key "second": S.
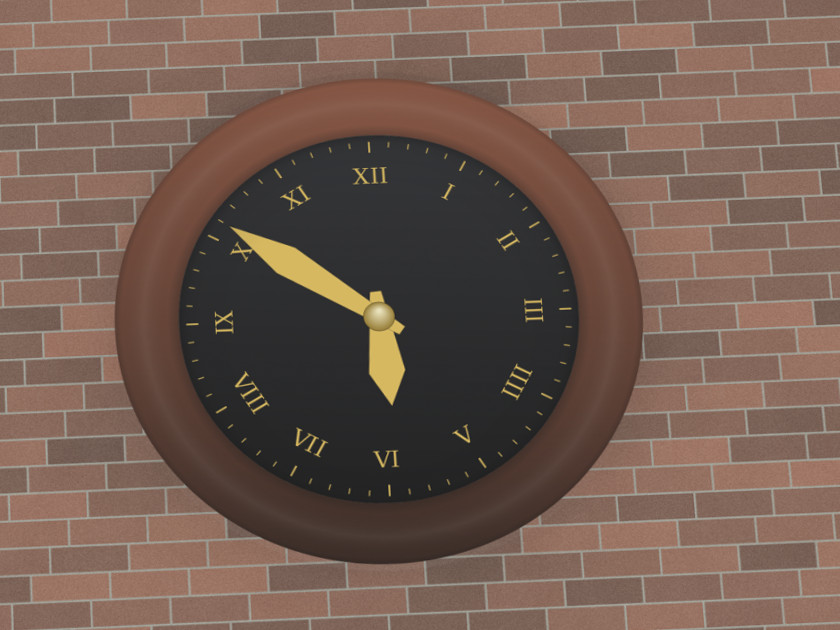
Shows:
{"hour": 5, "minute": 51}
